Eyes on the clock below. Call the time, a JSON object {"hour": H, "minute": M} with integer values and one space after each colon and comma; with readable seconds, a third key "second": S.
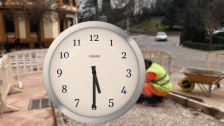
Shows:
{"hour": 5, "minute": 30}
